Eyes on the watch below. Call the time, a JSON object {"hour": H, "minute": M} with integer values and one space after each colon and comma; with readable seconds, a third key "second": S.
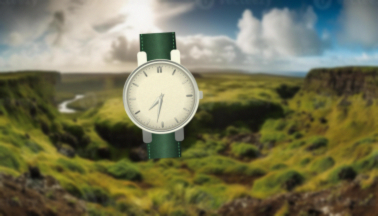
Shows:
{"hour": 7, "minute": 32}
